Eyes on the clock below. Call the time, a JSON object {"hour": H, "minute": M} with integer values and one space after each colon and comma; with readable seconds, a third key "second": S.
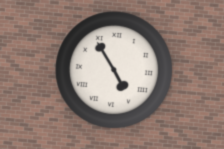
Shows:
{"hour": 4, "minute": 54}
